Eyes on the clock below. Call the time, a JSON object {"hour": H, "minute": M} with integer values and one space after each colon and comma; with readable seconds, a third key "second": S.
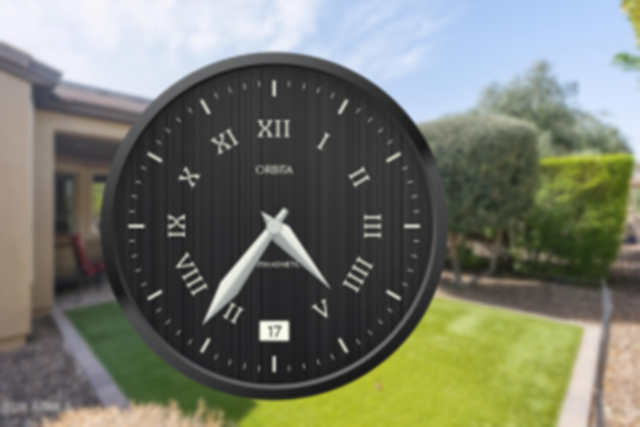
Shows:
{"hour": 4, "minute": 36}
